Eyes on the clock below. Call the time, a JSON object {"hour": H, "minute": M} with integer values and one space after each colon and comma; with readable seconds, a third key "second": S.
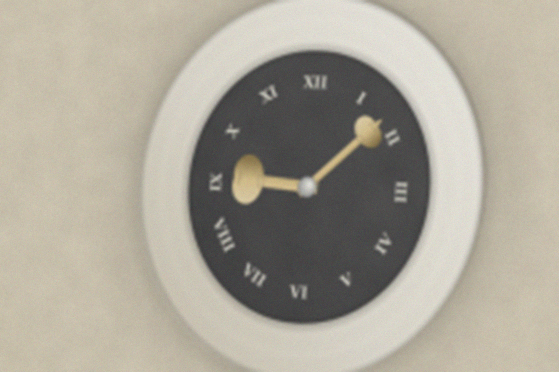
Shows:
{"hour": 9, "minute": 8}
